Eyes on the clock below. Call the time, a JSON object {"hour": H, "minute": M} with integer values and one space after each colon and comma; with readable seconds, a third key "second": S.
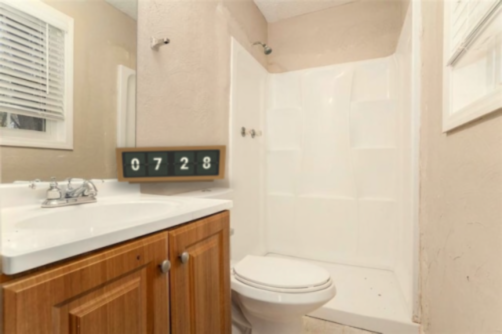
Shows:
{"hour": 7, "minute": 28}
